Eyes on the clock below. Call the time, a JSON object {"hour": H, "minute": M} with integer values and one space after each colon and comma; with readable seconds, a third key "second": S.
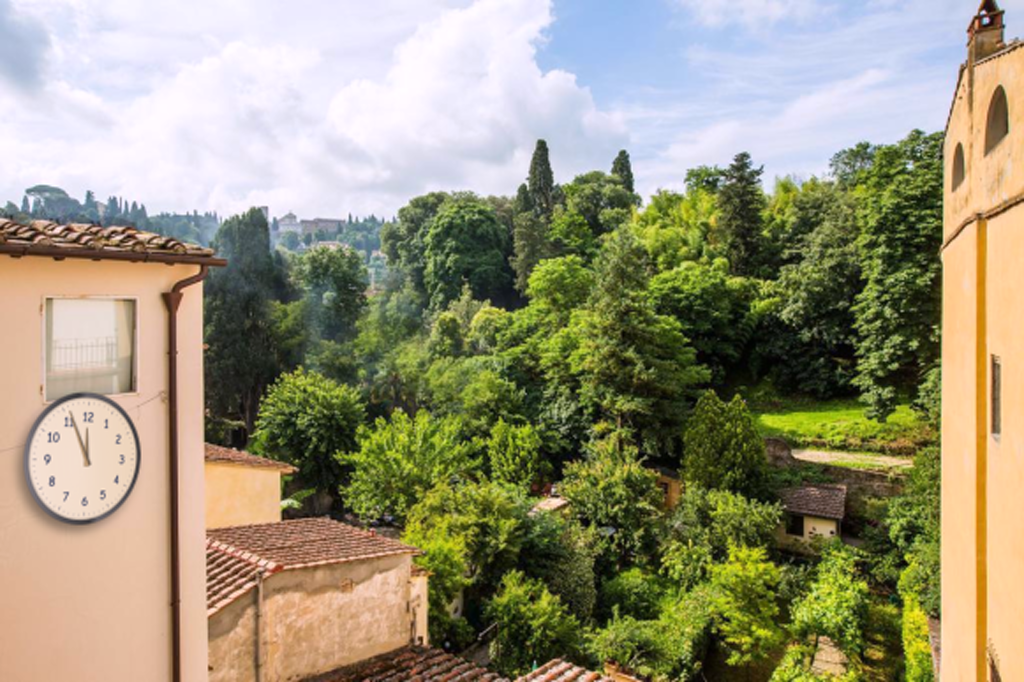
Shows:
{"hour": 11, "minute": 56}
